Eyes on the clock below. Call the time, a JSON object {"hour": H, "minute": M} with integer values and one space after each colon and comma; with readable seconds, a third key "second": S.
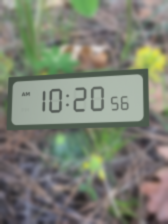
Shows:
{"hour": 10, "minute": 20, "second": 56}
